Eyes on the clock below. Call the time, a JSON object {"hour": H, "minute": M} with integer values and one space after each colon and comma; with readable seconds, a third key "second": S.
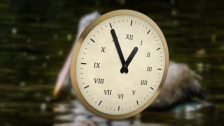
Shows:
{"hour": 12, "minute": 55}
